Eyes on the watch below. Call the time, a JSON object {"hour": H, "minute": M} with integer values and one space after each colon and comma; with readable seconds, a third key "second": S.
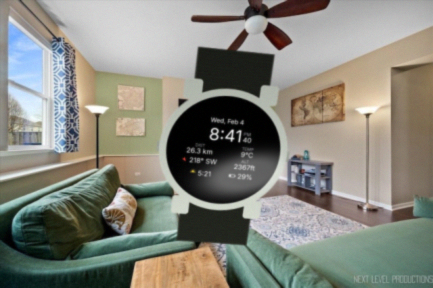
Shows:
{"hour": 8, "minute": 41}
